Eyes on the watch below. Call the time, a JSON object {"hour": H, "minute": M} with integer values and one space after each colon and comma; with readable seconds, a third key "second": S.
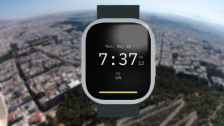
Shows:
{"hour": 7, "minute": 37}
